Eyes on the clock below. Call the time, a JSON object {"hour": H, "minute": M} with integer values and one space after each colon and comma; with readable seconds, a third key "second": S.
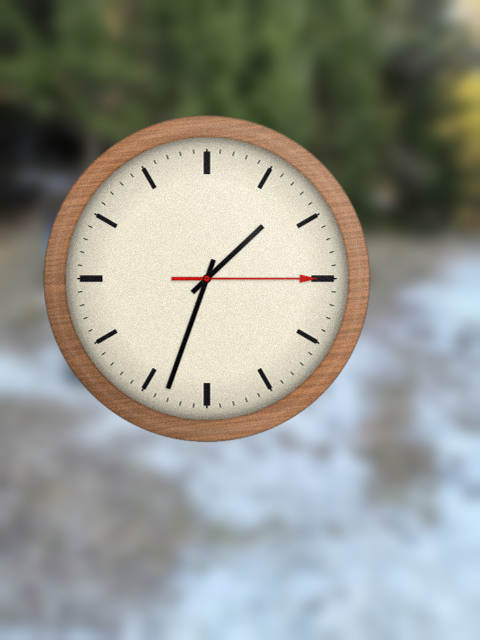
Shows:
{"hour": 1, "minute": 33, "second": 15}
